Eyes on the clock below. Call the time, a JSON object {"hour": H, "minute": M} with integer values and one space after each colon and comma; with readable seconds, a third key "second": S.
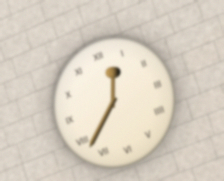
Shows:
{"hour": 12, "minute": 38}
